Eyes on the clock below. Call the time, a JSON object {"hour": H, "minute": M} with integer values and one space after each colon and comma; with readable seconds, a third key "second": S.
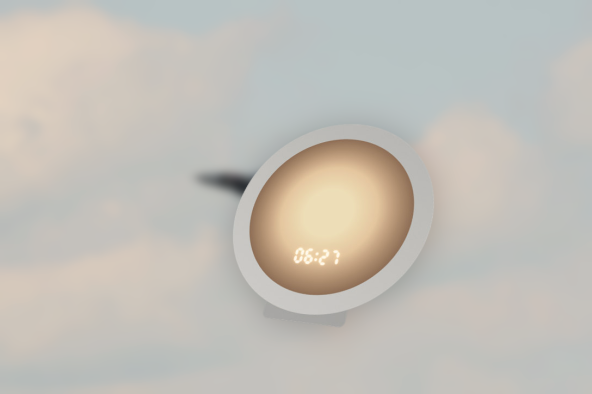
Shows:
{"hour": 6, "minute": 27}
